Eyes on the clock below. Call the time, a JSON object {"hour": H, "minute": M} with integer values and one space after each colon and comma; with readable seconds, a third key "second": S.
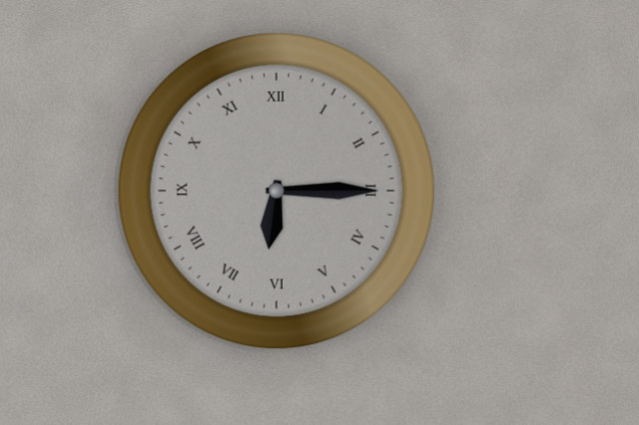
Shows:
{"hour": 6, "minute": 15}
